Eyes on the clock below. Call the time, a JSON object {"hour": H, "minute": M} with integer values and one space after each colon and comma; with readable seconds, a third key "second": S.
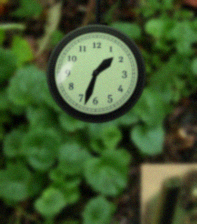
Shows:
{"hour": 1, "minute": 33}
